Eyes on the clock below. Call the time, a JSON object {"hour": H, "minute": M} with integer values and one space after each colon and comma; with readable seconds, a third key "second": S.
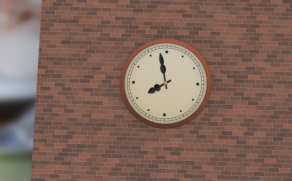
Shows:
{"hour": 7, "minute": 58}
